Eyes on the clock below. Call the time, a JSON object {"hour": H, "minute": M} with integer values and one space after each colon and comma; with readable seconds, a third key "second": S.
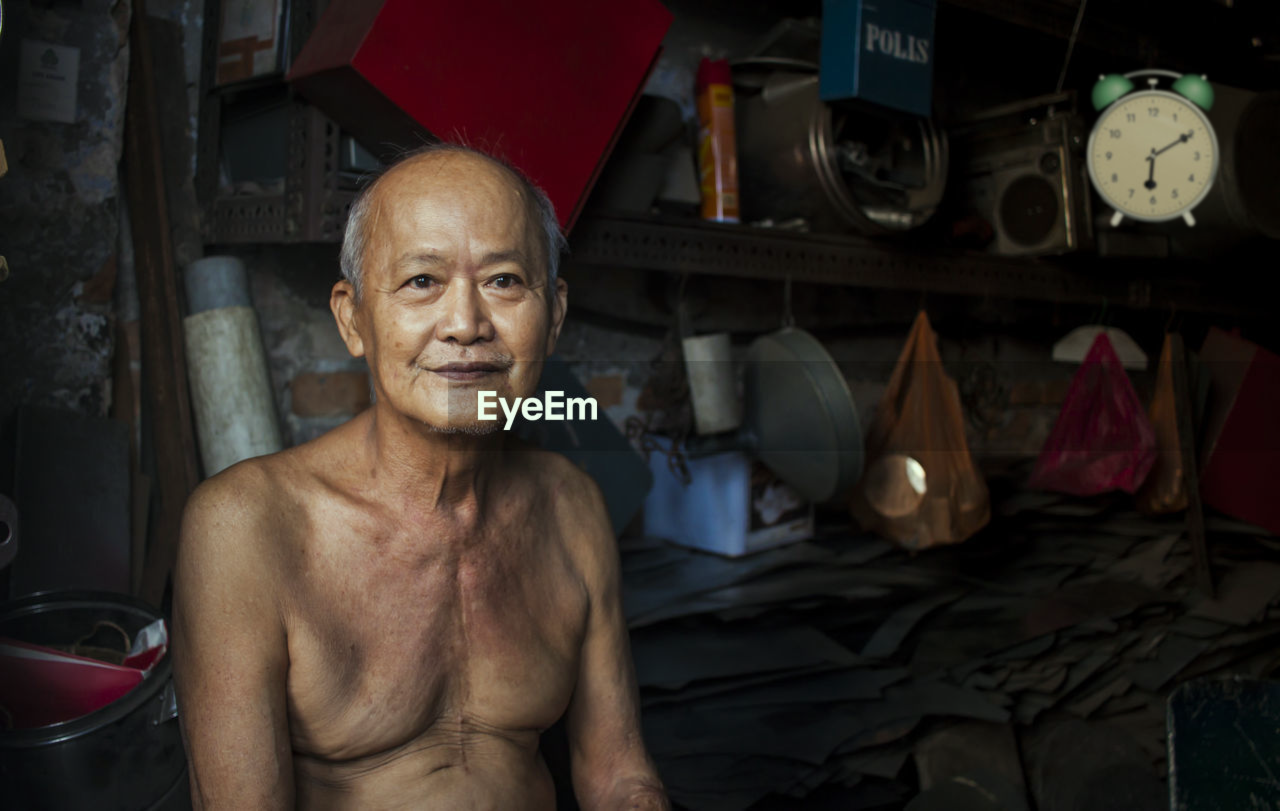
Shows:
{"hour": 6, "minute": 10}
